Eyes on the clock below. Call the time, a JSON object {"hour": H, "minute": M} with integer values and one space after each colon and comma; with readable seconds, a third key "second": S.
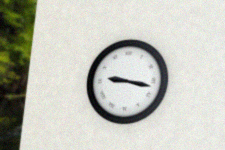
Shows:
{"hour": 9, "minute": 17}
